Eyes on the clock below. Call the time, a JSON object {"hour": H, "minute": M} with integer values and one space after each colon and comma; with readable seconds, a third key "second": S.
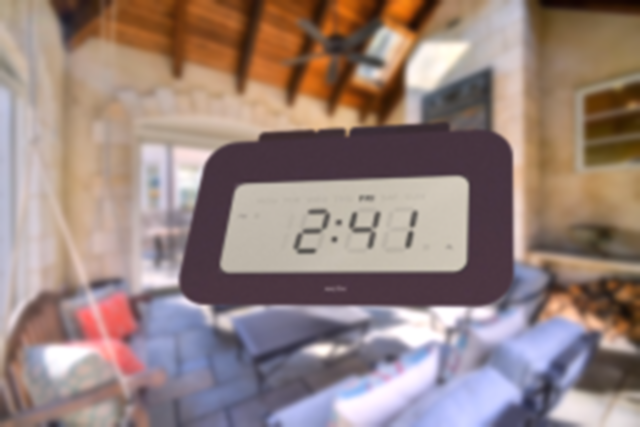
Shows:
{"hour": 2, "minute": 41}
